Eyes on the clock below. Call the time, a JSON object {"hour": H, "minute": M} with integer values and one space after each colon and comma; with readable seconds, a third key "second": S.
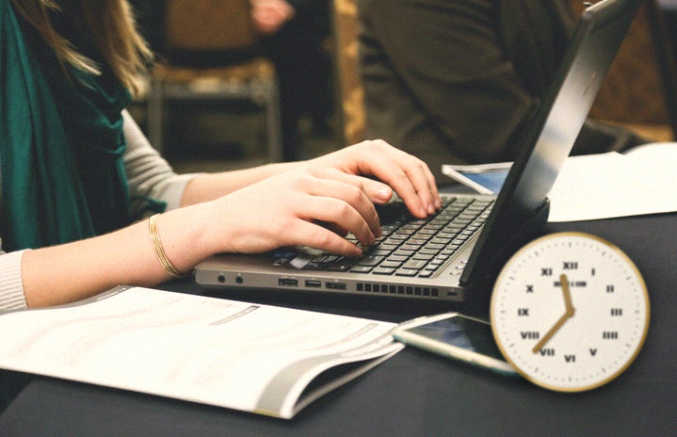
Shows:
{"hour": 11, "minute": 37}
